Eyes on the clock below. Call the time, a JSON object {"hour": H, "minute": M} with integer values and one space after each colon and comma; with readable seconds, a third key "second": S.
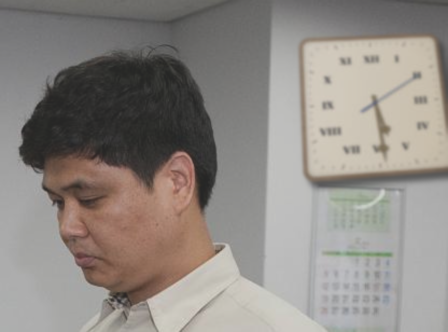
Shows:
{"hour": 5, "minute": 29, "second": 10}
